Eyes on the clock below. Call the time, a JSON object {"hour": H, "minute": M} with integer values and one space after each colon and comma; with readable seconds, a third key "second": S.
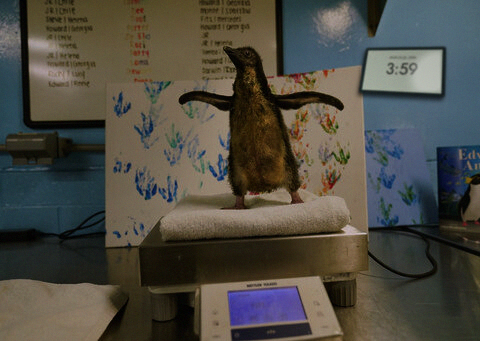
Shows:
{"hour": 3, "minute": 59}
